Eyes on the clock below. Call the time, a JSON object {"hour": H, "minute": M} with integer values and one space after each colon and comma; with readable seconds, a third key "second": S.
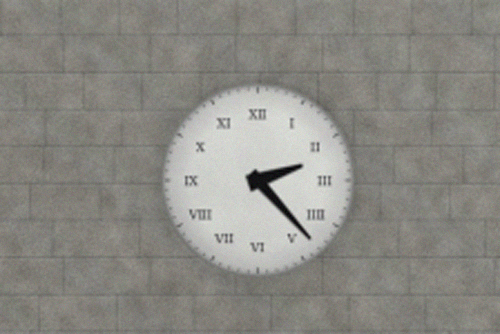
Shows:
{"hour": 2, "minute": 23}
